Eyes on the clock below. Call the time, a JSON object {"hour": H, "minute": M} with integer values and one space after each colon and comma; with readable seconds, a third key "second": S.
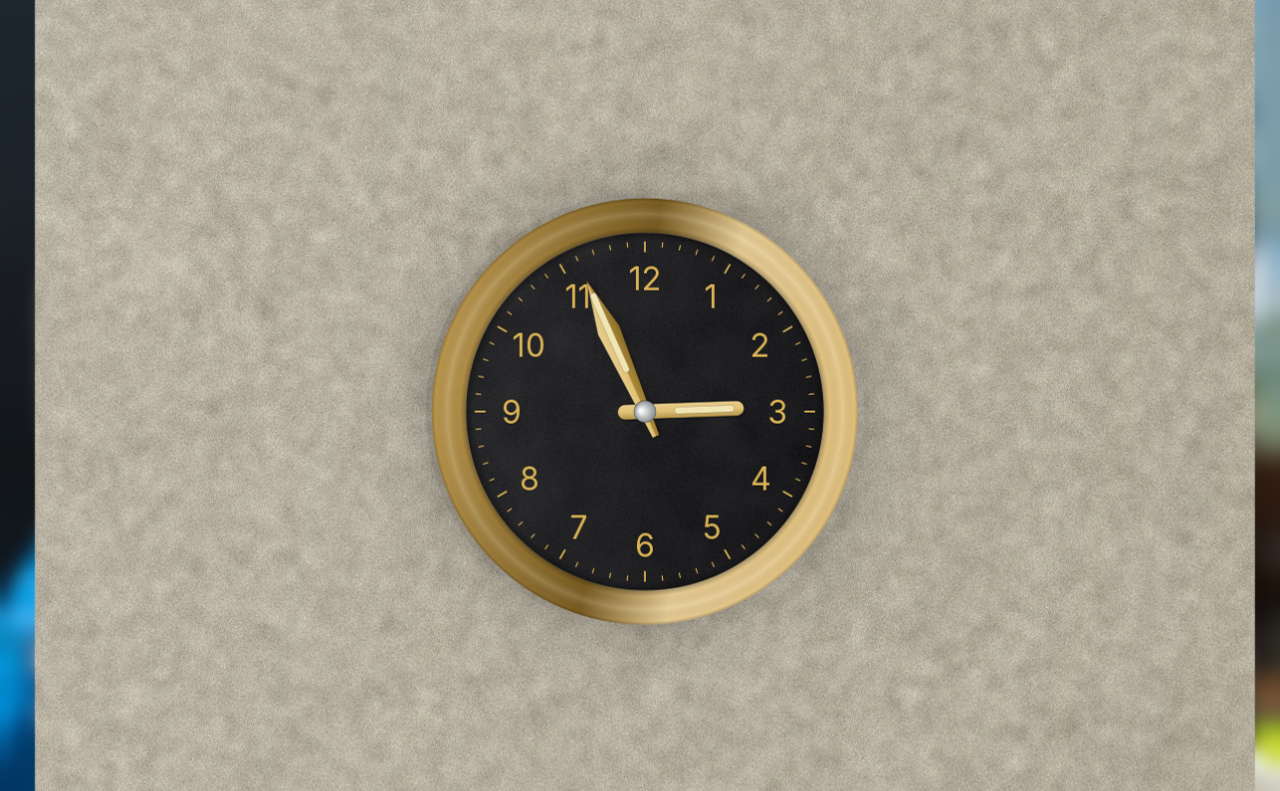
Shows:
{"hour": 2, "minute": 56}
